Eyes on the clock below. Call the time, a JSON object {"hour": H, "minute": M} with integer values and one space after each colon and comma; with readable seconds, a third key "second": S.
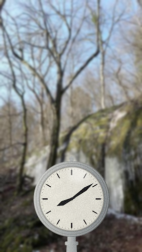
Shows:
{"hour": 8, "minute": 9}
